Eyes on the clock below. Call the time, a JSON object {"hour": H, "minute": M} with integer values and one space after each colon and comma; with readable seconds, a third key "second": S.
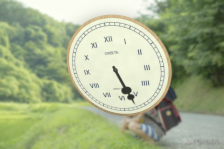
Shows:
{"hour": 5, "minute": 27}
